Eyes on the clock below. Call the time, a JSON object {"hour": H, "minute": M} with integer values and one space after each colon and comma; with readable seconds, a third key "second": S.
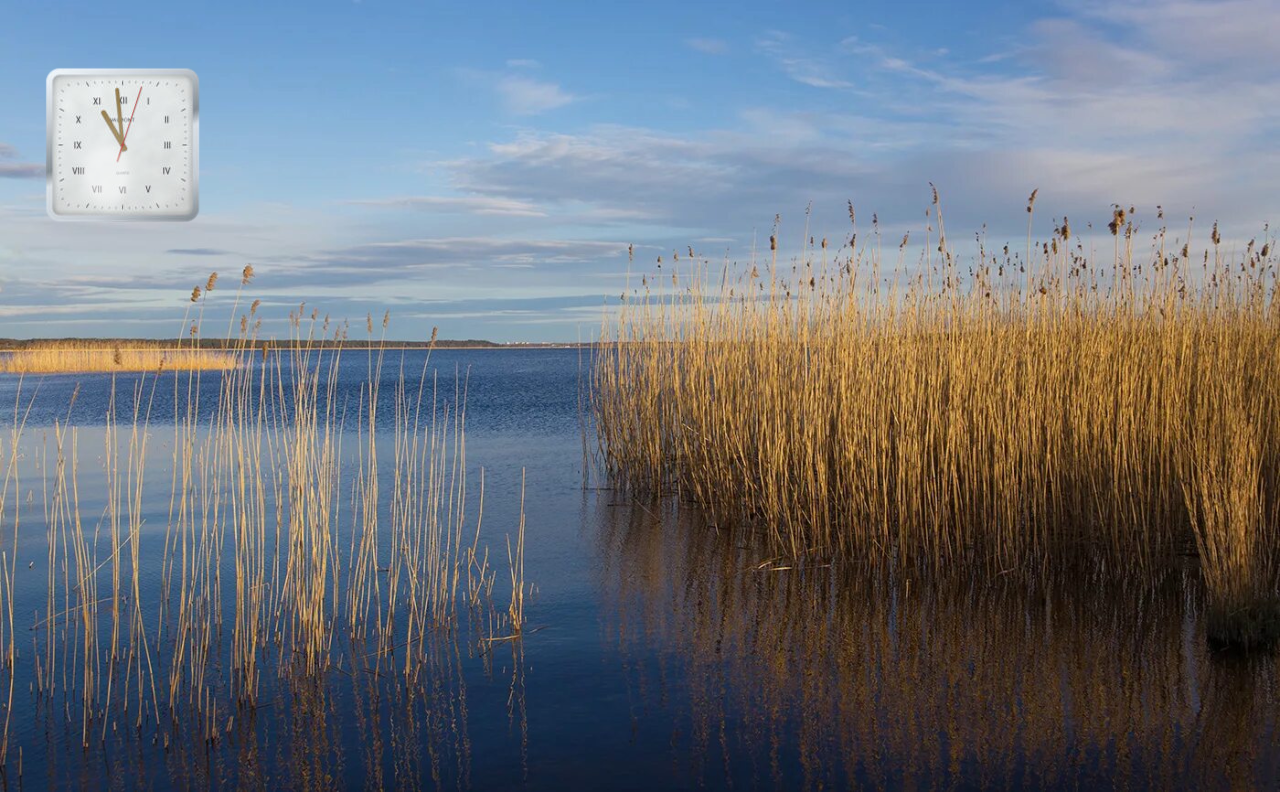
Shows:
{"hour": 10, "minute": 59, "second": 3}
